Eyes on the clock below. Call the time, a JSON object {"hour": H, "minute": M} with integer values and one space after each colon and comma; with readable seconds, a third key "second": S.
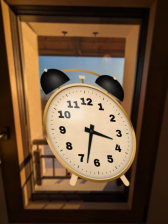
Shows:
{"hour": 3, "minute": 33}
